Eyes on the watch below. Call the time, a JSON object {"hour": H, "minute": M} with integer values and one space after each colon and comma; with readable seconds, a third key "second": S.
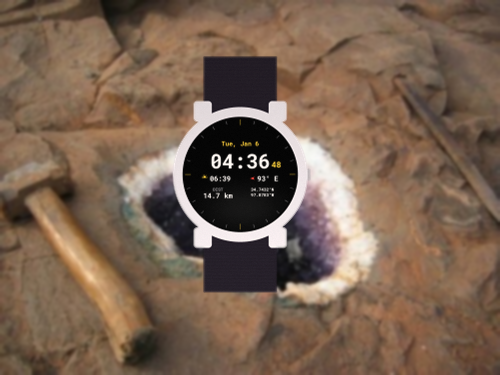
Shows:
{"hour": 4, "minute": 36, "second": 48}
